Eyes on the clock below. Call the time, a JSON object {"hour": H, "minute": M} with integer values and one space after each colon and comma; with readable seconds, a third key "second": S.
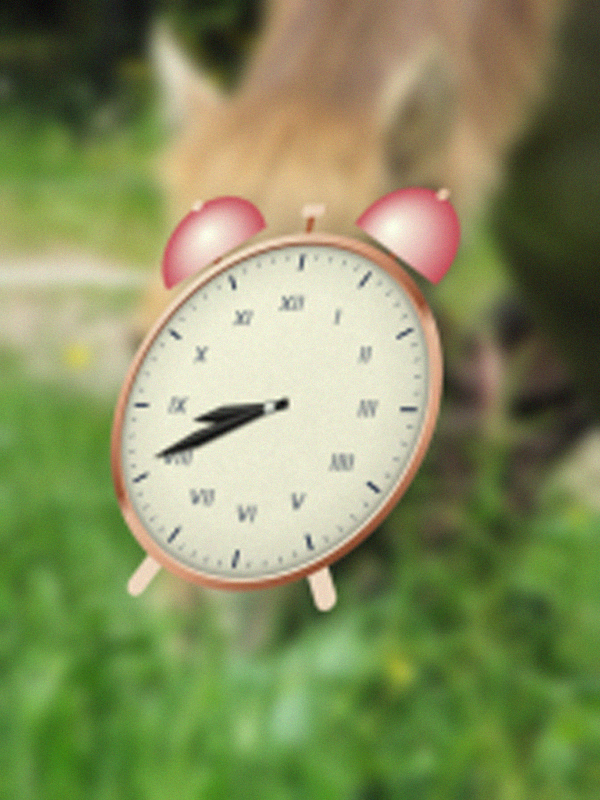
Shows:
{"hour": 8, "minute": 41}
